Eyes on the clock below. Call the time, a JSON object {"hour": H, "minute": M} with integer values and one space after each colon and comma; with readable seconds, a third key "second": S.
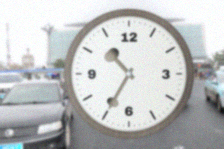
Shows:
{"hour": 10, "minute": 35}
